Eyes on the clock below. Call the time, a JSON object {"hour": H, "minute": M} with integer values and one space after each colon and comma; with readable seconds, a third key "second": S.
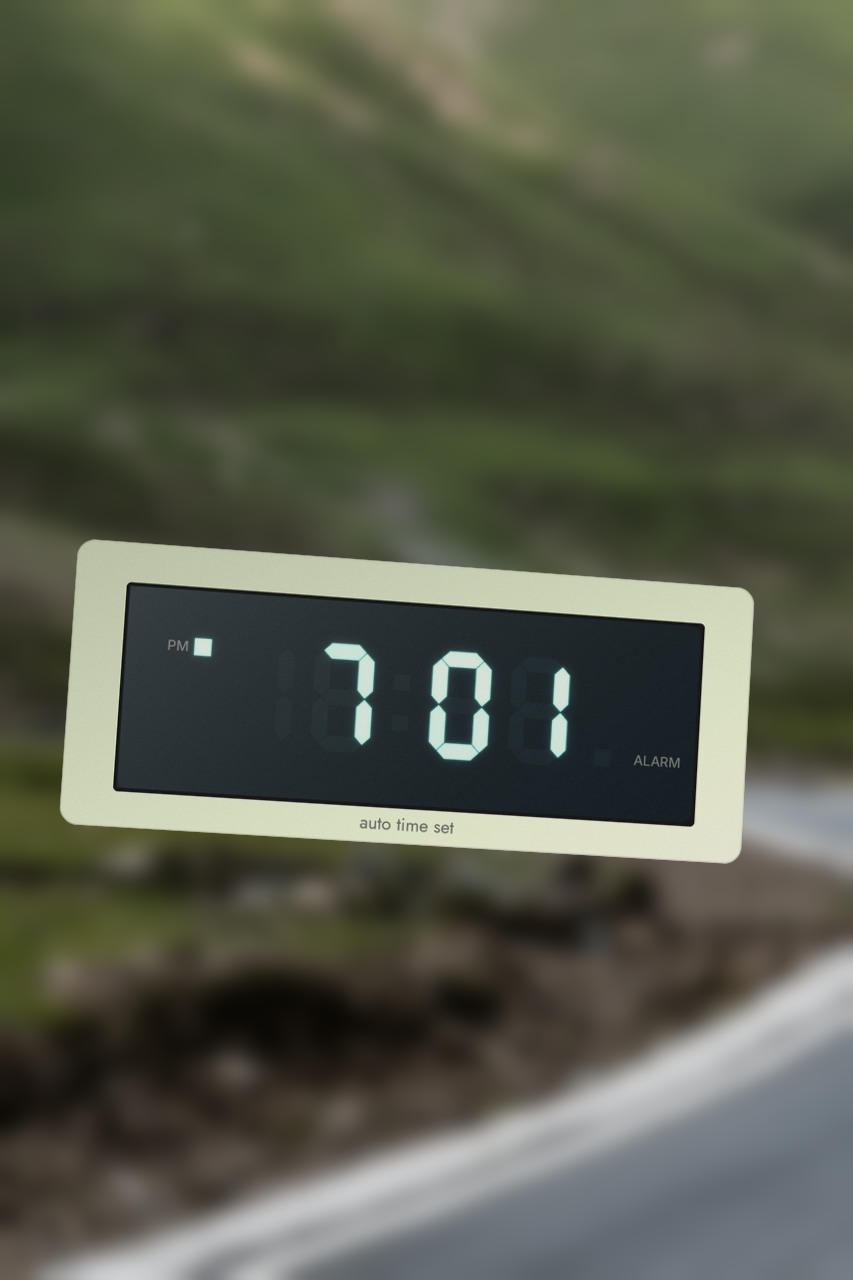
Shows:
{"hour": 7, "minute": 1}
